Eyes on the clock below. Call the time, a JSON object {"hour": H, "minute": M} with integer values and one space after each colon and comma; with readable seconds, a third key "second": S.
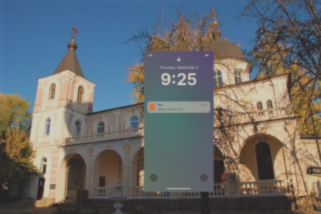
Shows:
{"hour": 9, "minute": 25}
